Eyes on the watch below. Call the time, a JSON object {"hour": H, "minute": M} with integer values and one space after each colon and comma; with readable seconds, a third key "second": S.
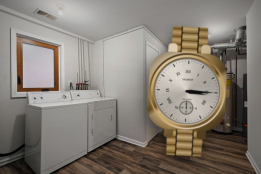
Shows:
{"hour": 3, "minute": 15}
